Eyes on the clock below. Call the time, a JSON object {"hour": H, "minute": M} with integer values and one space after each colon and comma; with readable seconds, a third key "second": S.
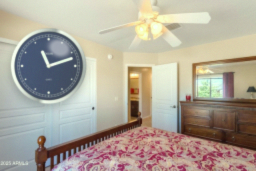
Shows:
{"hour": 11, "minute": 12}
